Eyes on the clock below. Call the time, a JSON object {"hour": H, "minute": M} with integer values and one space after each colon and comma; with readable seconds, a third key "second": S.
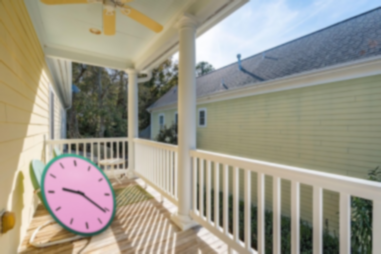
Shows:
{"hour": 9, "minute": 21}
